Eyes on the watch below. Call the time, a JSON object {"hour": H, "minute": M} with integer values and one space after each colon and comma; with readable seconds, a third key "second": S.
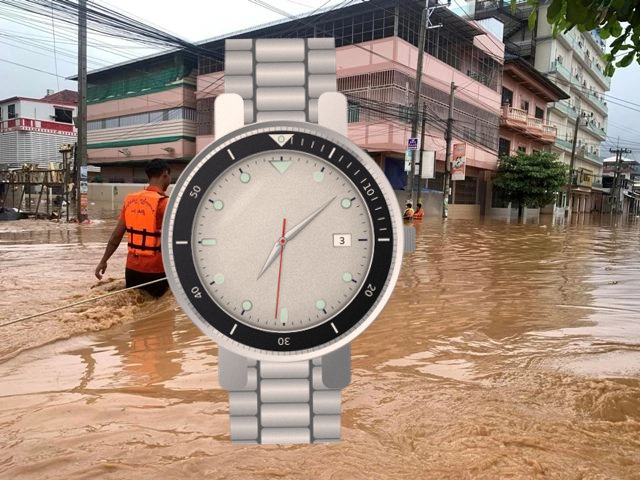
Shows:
{"hour": 7, "minute": 8, "second": 31}
